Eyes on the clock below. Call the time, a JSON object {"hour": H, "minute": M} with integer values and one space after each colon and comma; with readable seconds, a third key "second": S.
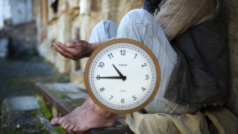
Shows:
{"hour": 10, "minute": 45}
